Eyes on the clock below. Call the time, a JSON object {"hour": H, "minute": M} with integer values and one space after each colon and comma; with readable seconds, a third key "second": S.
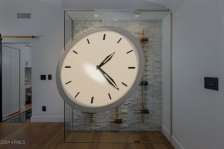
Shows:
{"hour": 1, "minute": 22}
